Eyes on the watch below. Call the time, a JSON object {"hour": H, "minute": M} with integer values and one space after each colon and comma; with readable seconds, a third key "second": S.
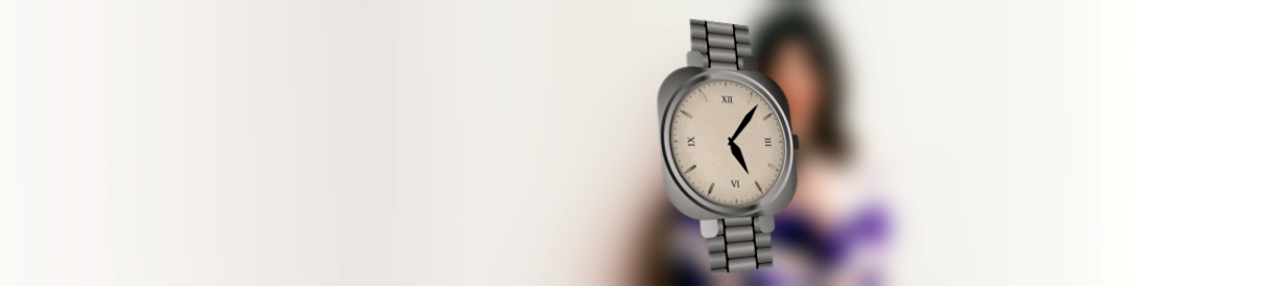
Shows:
{"hour": 5, "minute": 7}
